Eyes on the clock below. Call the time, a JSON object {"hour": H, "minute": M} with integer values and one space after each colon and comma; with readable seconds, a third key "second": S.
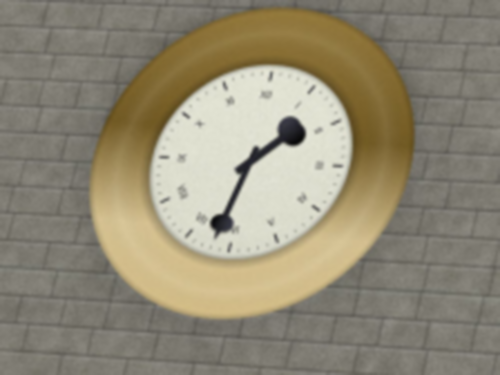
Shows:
{"hour": 1, "minute": 32}
